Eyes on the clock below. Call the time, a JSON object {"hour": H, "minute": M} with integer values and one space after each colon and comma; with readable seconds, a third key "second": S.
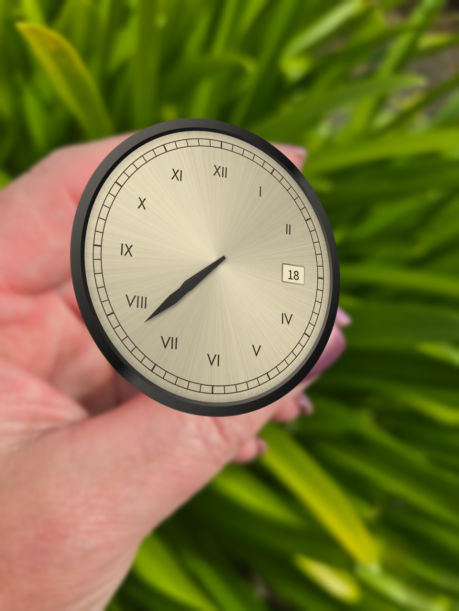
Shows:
{"hour": 7, "minute": 38}
